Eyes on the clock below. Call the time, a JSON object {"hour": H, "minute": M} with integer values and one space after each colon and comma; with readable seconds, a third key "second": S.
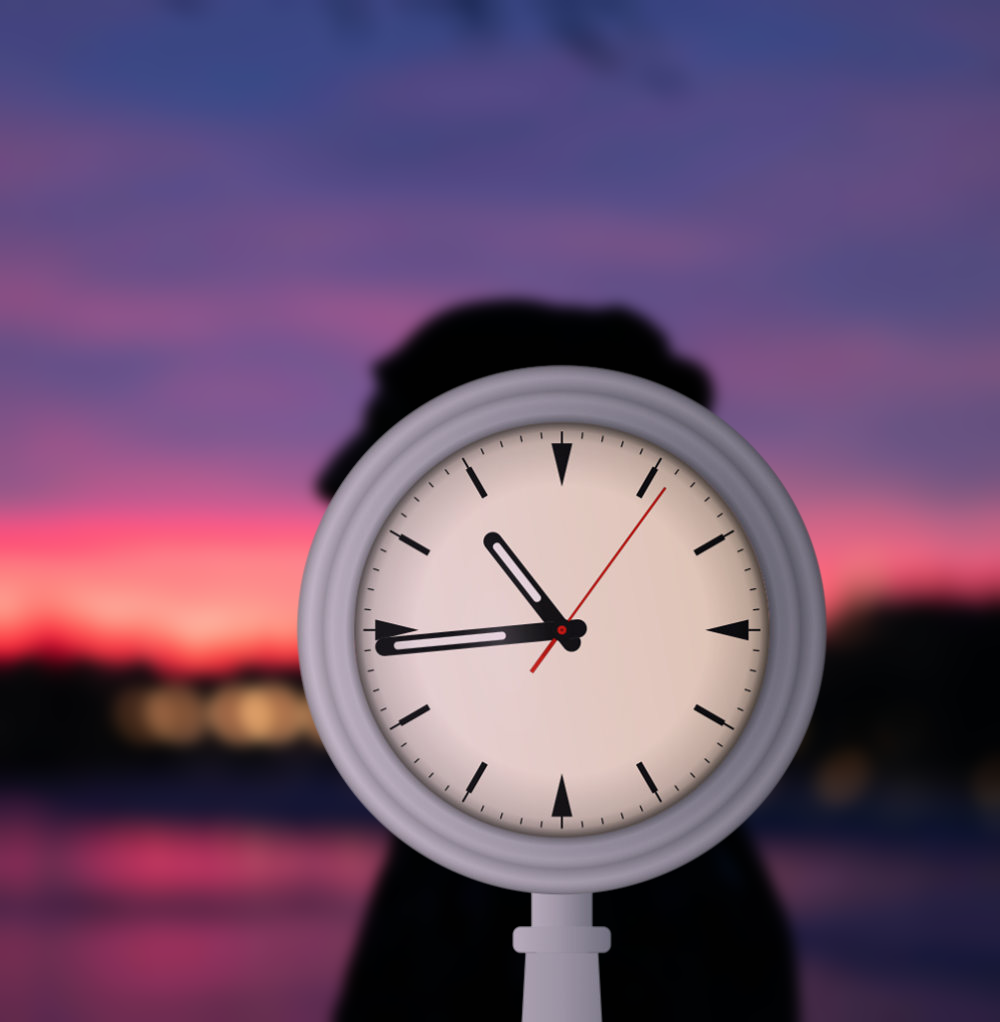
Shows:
{"hour": 10, "minute": 44, "second": 6}
